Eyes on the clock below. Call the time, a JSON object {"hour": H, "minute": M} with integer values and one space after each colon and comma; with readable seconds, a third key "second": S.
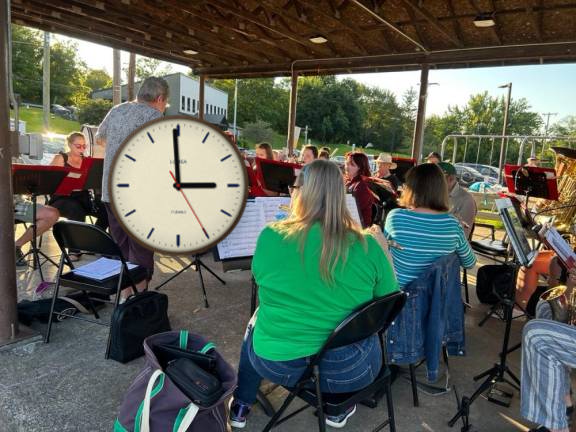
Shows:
{"hour": 2, "minute": 59, "second": 25}
